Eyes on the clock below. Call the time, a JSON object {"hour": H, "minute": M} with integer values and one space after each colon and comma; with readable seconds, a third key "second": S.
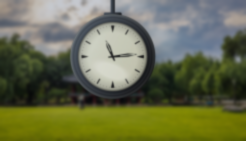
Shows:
{"hour": 11, "minute": 14}
